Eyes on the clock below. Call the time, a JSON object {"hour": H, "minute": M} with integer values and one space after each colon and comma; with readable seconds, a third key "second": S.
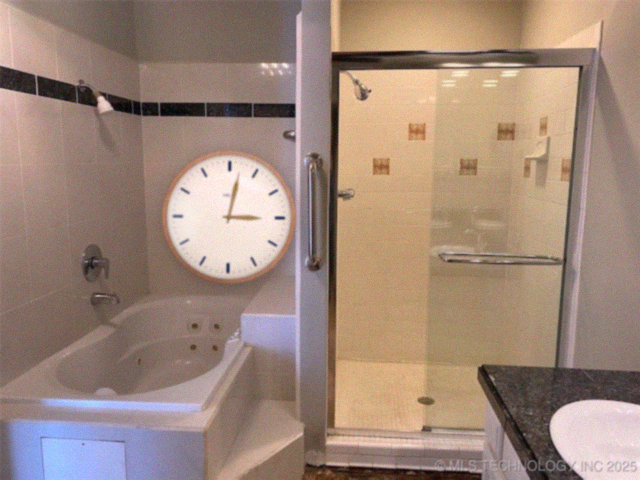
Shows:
{"hour": 3, "minute": 2}
